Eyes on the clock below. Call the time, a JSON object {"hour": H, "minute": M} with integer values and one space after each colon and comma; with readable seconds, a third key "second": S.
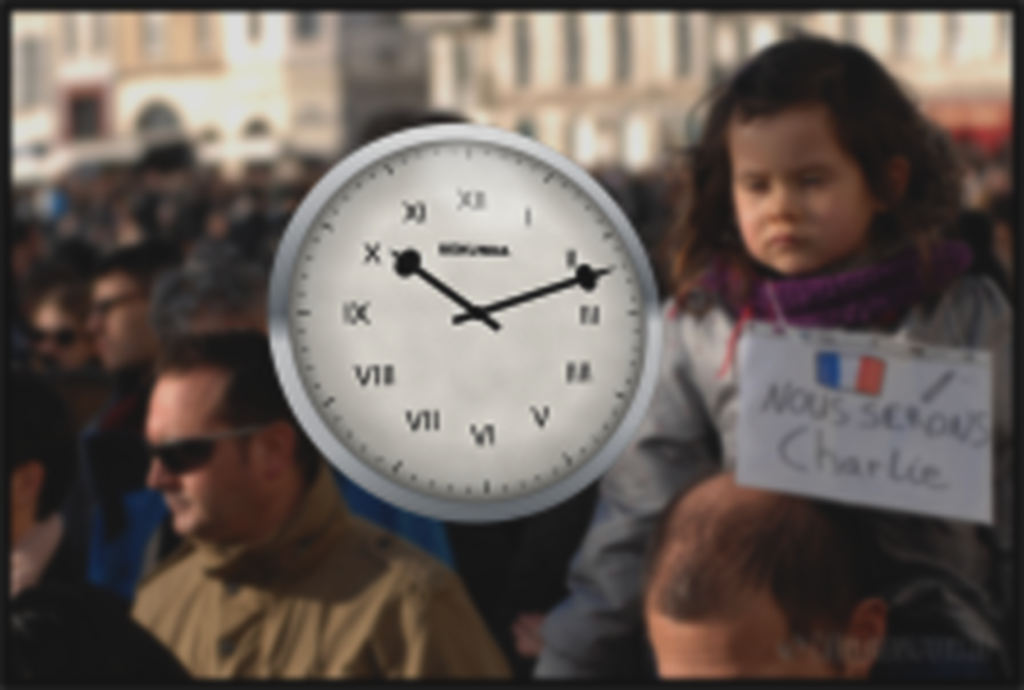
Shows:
{"hour": 10, "minute": 12}
